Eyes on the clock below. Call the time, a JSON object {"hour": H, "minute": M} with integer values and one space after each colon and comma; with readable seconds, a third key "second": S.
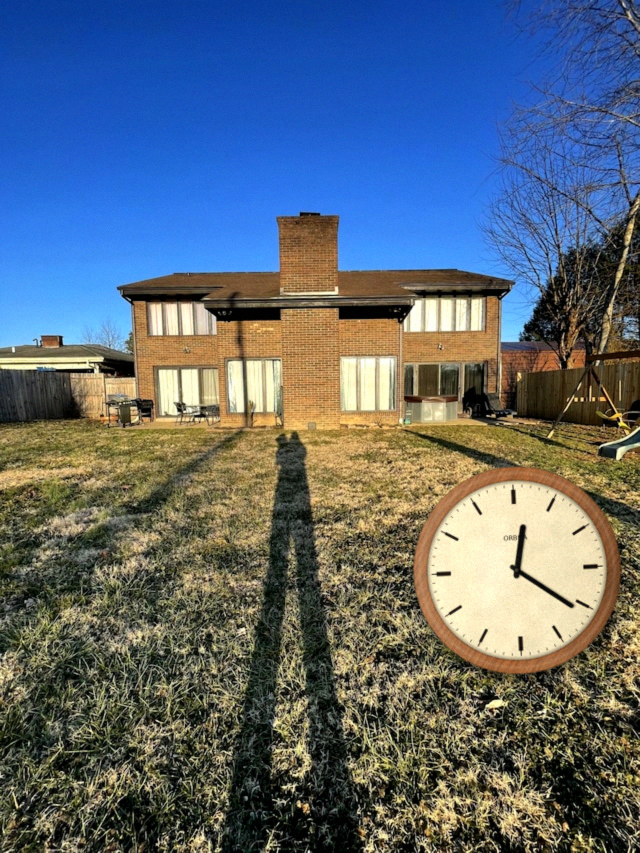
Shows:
{"hour": 12, "minute": 21}
